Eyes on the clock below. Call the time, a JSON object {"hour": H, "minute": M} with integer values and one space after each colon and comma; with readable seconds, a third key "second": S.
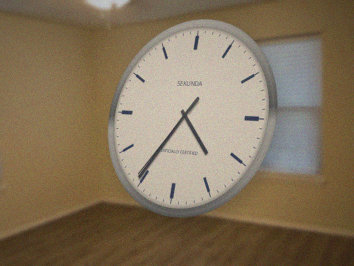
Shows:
{"hour": 4, "minute": 35, "second": 36}
